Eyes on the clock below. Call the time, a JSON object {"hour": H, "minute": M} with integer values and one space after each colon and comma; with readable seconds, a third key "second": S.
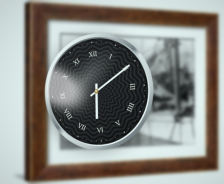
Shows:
{"hour": 6, "minute": 10}
